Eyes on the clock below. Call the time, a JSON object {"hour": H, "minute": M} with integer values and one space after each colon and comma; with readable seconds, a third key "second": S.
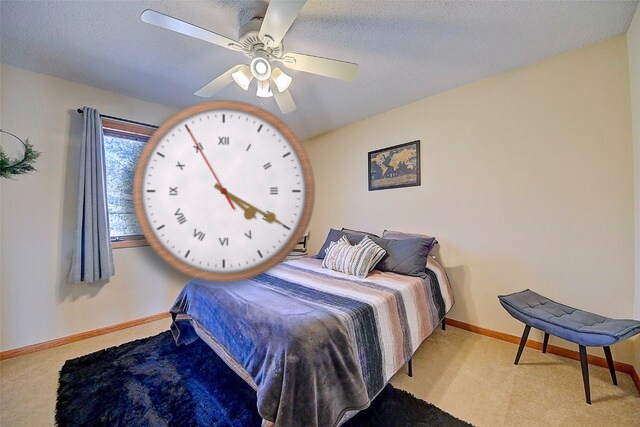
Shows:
{"hour": 4, "minute": 19, "second": 55}
